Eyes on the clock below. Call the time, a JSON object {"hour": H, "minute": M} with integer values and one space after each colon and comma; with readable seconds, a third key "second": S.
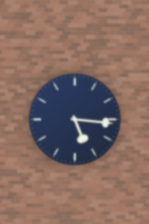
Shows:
{"hour": 5, "minute": 16}
